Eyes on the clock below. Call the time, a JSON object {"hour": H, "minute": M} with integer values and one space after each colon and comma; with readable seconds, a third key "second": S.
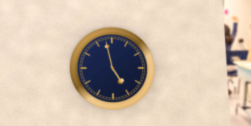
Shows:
{"hour": 4, "minute": 58}
